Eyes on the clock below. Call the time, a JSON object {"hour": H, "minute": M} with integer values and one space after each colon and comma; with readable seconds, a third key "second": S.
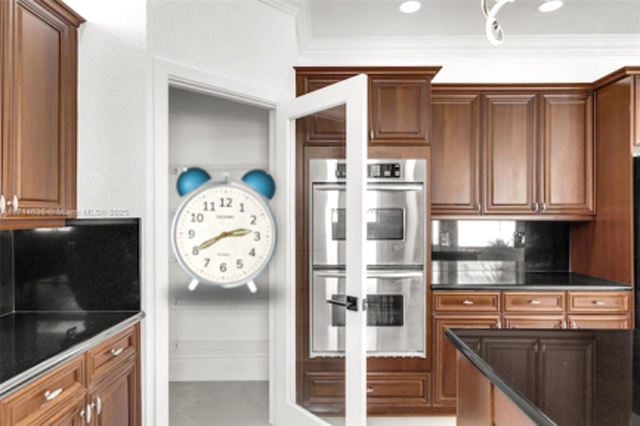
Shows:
{"hour": 2, "minute": 40}
